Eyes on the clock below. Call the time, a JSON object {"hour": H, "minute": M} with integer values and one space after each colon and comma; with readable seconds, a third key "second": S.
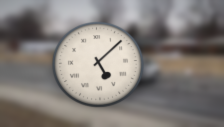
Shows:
{"hour": 5, "minute": 8}
